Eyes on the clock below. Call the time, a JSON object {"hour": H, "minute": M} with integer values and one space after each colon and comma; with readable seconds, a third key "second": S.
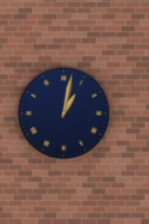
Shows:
{"hour": 1, "minute": 2}
